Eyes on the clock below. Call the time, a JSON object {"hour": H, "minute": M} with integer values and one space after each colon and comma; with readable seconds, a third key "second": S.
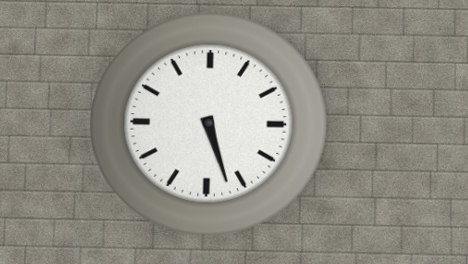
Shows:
{"hour": 5, "minute": 27}
